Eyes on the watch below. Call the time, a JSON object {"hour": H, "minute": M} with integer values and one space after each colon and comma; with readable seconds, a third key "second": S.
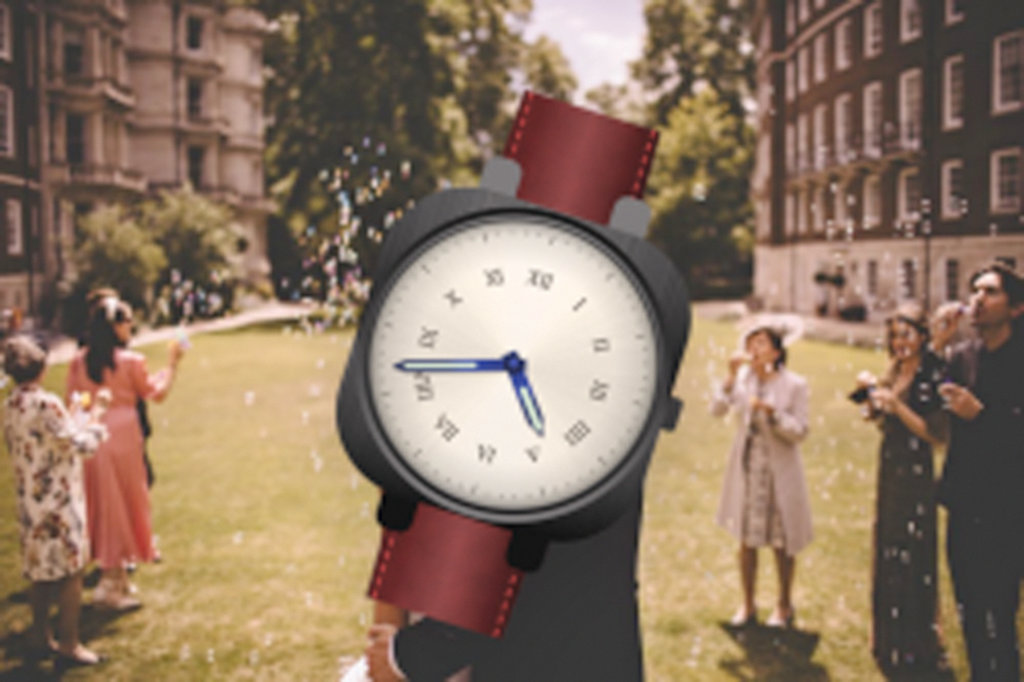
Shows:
{"hour": 4, "minute": 42}
